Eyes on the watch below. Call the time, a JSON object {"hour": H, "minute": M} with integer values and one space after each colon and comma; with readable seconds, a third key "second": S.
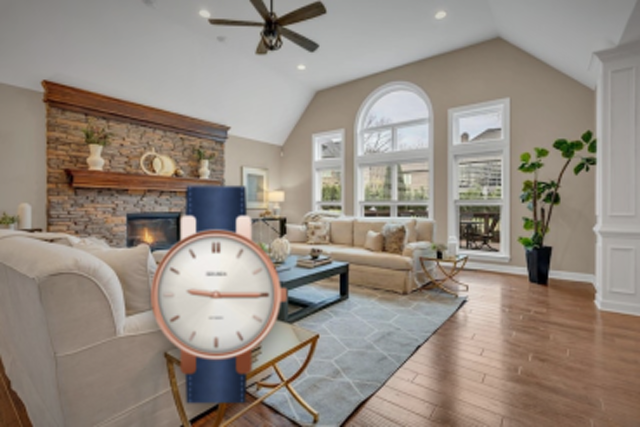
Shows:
{"hour": 9, "minute": 15}
